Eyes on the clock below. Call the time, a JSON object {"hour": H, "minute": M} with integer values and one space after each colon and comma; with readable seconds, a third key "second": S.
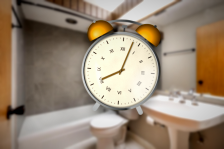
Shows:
{"hour": 8, "minute": 3}
